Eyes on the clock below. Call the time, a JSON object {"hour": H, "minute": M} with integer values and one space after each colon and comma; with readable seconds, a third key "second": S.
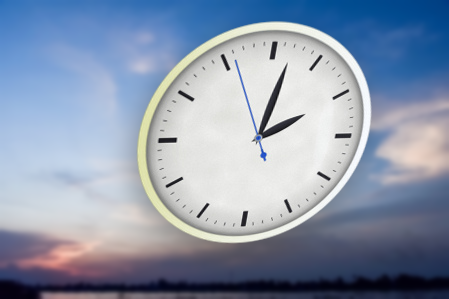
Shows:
{"hour": 2, "minute": 1, "second": 56}
